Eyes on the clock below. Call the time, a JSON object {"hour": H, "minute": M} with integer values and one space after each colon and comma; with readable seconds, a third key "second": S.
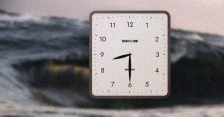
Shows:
{"hour": 8, "minute": 30}
